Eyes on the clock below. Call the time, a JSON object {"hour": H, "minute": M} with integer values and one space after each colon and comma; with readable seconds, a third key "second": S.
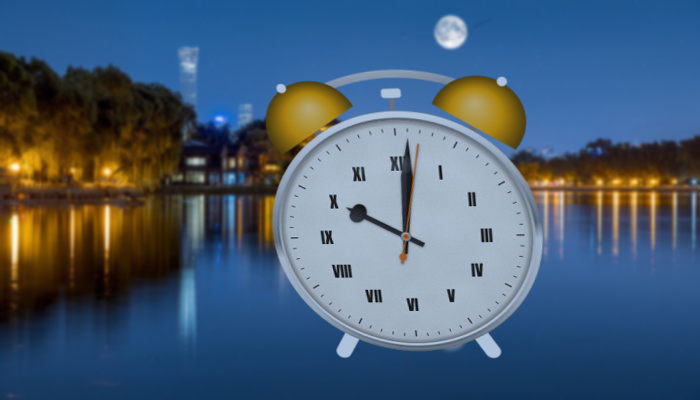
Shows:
{"hour": 10, "minute": 1, "second": 2}
